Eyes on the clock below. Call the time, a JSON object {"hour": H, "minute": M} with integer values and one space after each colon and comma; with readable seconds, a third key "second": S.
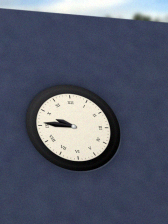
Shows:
{"hour": 9, "minute": 46}
